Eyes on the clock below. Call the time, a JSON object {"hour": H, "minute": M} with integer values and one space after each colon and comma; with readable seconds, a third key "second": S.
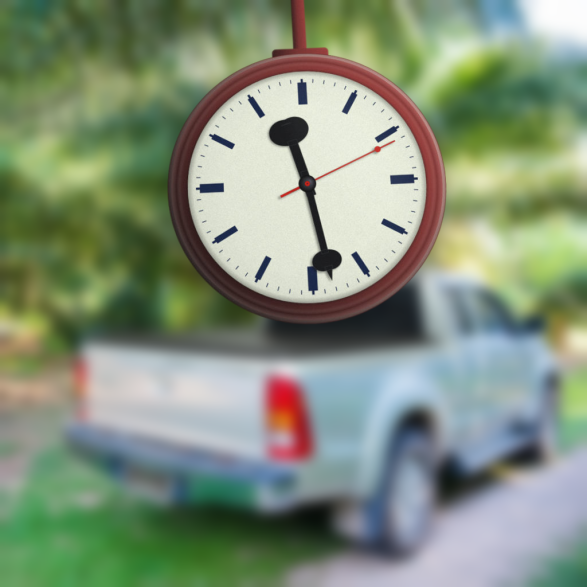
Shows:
{"hour": 11, "minute": 28, "second": 11}
